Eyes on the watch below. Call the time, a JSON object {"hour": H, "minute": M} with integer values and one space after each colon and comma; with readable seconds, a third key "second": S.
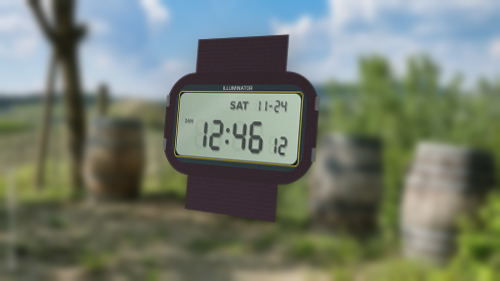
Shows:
{"hour": 12, "minute": 46, "second": 12}
